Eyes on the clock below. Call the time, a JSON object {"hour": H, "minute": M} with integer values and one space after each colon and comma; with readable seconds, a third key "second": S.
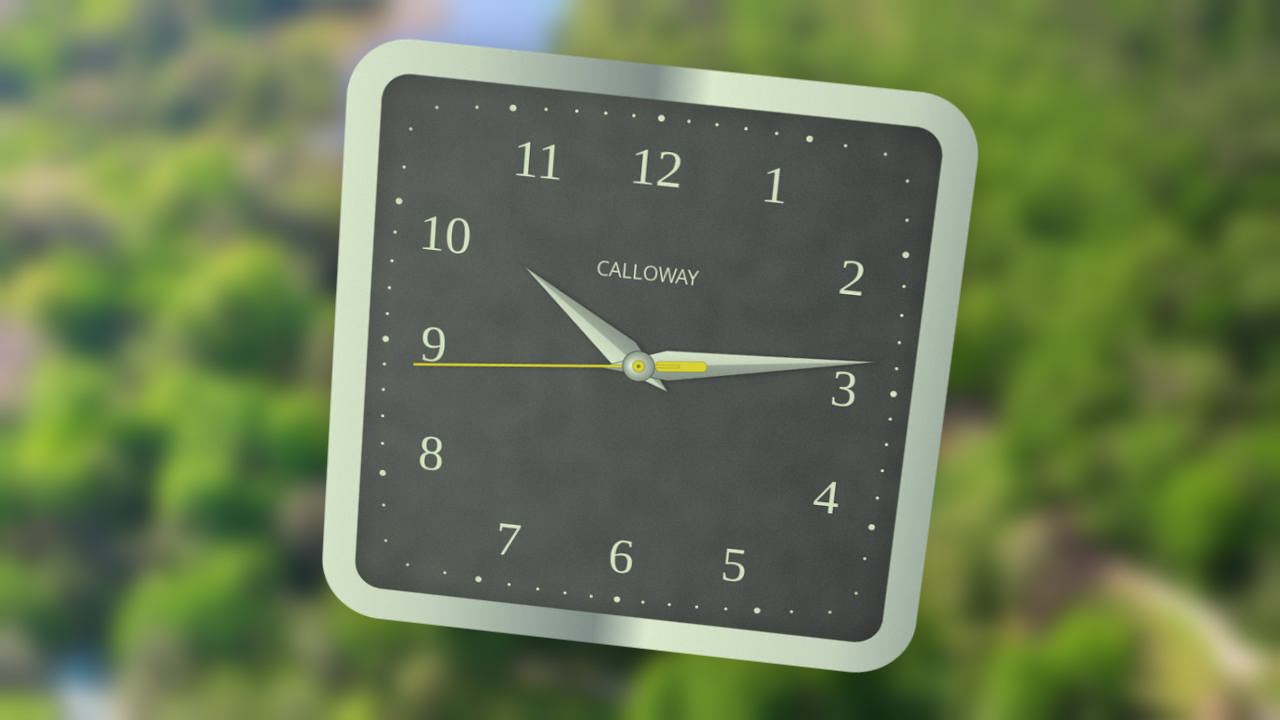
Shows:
{"hour": 10, "minute": 13, "second": 44}
